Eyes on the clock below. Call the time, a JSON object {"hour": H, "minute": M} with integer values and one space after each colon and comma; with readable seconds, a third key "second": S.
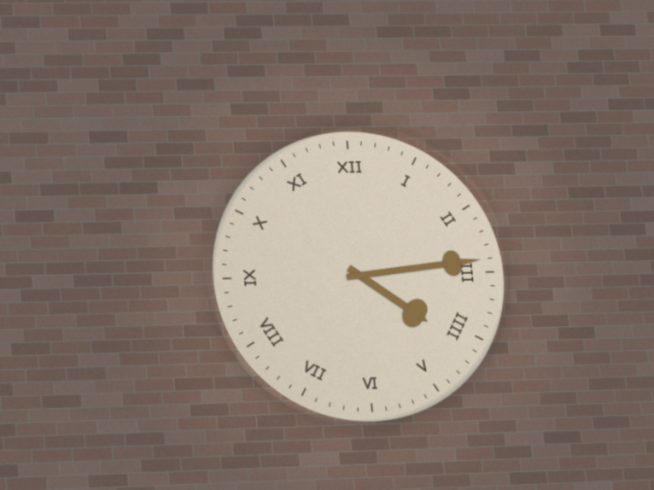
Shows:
{"hour": 4, "minute": 14}
